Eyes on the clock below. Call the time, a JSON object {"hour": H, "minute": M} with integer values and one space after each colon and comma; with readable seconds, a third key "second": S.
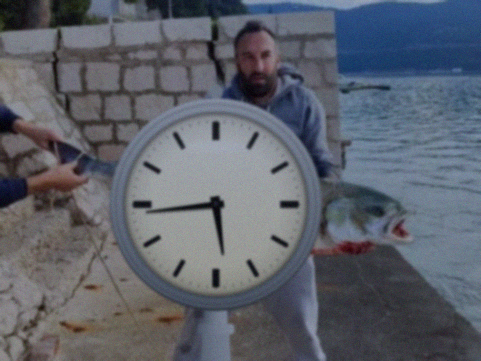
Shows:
{"hour": 5, "minute": 44}
